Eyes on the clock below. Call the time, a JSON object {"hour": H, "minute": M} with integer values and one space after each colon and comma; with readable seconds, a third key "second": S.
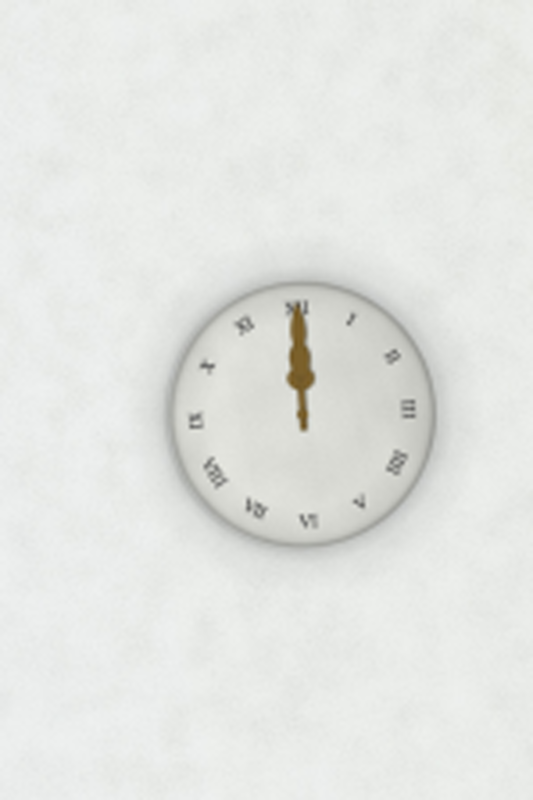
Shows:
{"hour": 12, "minute": 0}
